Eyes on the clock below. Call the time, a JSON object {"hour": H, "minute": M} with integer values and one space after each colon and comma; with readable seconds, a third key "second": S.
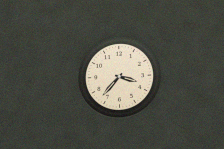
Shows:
{"hour": 3, "minute": 37}
